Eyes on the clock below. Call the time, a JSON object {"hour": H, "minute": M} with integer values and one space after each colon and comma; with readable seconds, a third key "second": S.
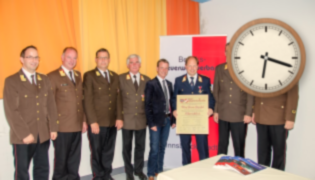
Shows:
{"hour": 6, "minute": 18}
